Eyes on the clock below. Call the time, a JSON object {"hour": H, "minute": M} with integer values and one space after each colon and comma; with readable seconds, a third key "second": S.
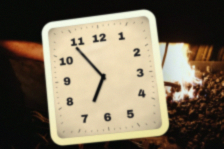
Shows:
{"hour": 6, "minute": 54}
